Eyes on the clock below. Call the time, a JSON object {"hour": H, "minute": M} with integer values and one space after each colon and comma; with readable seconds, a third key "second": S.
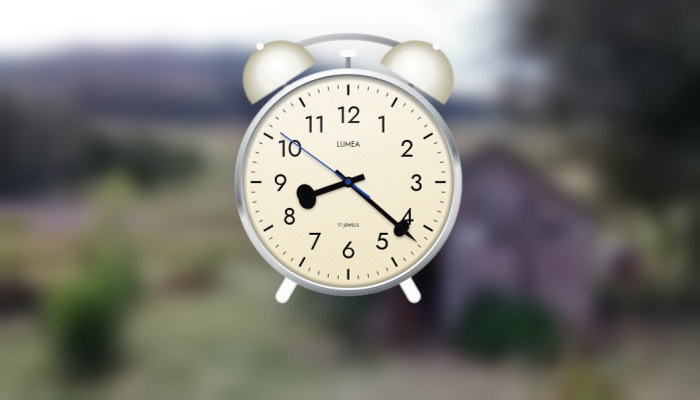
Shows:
{"hour": 8, "minute": 21, "second": 51}
